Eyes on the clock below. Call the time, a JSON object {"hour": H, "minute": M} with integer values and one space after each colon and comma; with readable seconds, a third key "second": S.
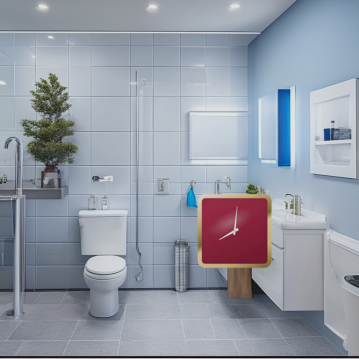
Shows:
{"hour": 8, "minute": 1}
